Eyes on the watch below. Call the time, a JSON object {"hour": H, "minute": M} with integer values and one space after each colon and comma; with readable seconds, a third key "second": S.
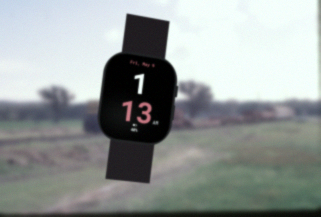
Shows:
{"hour": 1, "minute": 13}
